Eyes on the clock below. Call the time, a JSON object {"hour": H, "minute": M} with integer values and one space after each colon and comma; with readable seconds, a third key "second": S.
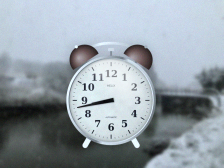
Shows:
{"hour": 8, "minute": 43}
